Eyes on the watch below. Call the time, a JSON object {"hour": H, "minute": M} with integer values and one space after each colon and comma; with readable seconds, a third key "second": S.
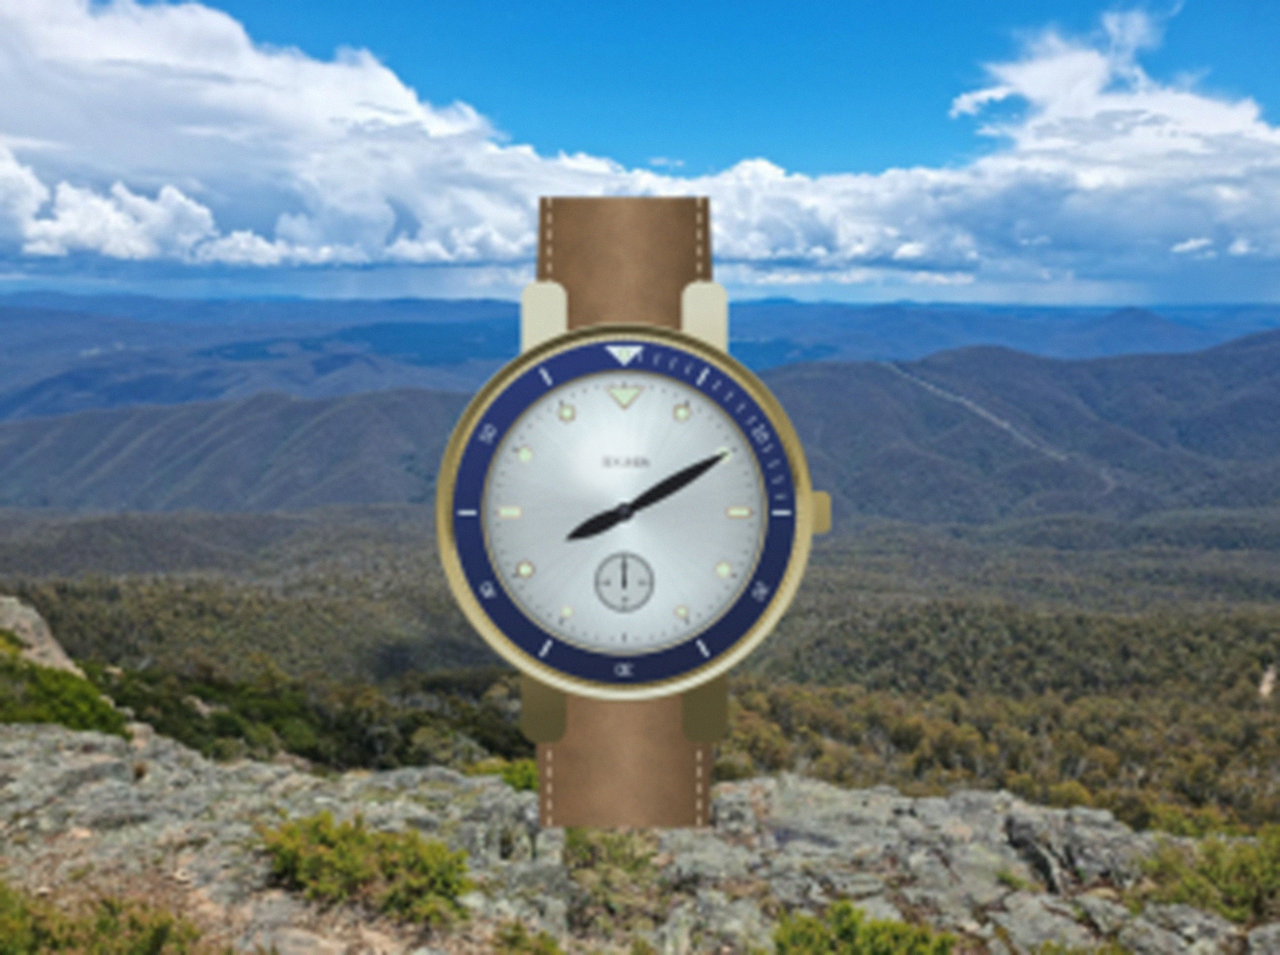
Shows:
{"hour": 8, "minute": 10}
